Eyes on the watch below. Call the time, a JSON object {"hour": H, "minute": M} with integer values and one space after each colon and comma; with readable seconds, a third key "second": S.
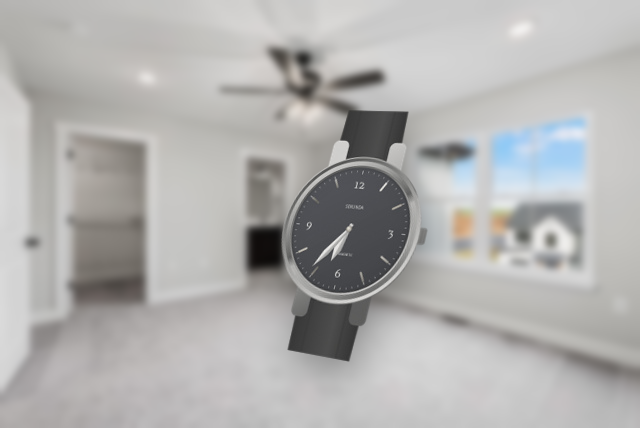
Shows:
{"hour": 6, "minute": 36}
